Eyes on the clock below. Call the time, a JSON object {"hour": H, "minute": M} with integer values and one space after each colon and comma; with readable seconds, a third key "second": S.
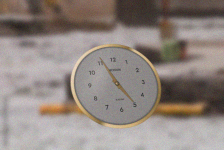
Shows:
{"hour": 4, "minute": 56}
